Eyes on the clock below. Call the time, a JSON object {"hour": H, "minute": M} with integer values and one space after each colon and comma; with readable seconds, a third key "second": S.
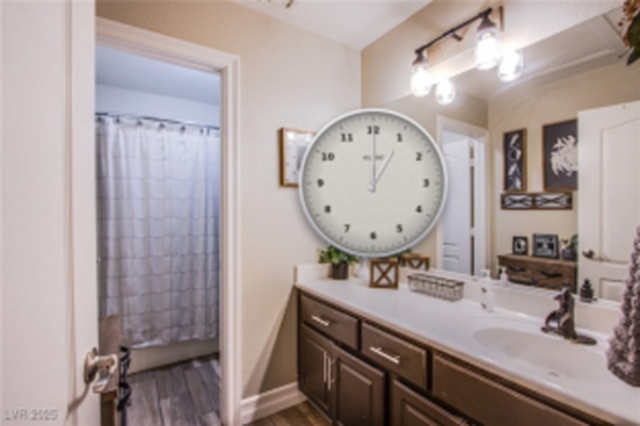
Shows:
{"hour": 1, "minute": 0}
